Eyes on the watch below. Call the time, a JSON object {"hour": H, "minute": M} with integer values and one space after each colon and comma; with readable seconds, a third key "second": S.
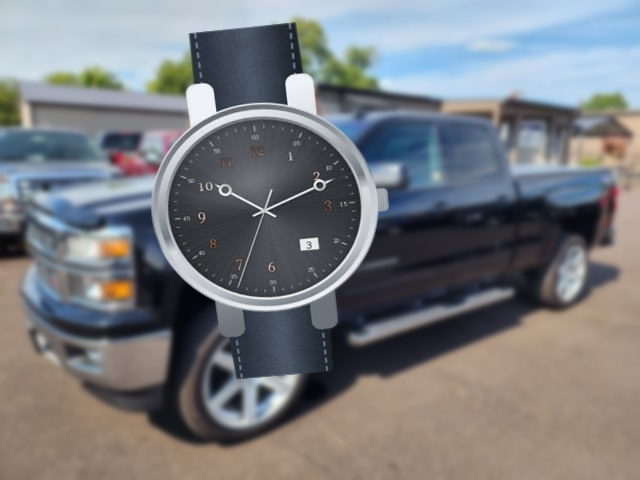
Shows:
{"hour": 10, "minute": 11, "second": 34}
